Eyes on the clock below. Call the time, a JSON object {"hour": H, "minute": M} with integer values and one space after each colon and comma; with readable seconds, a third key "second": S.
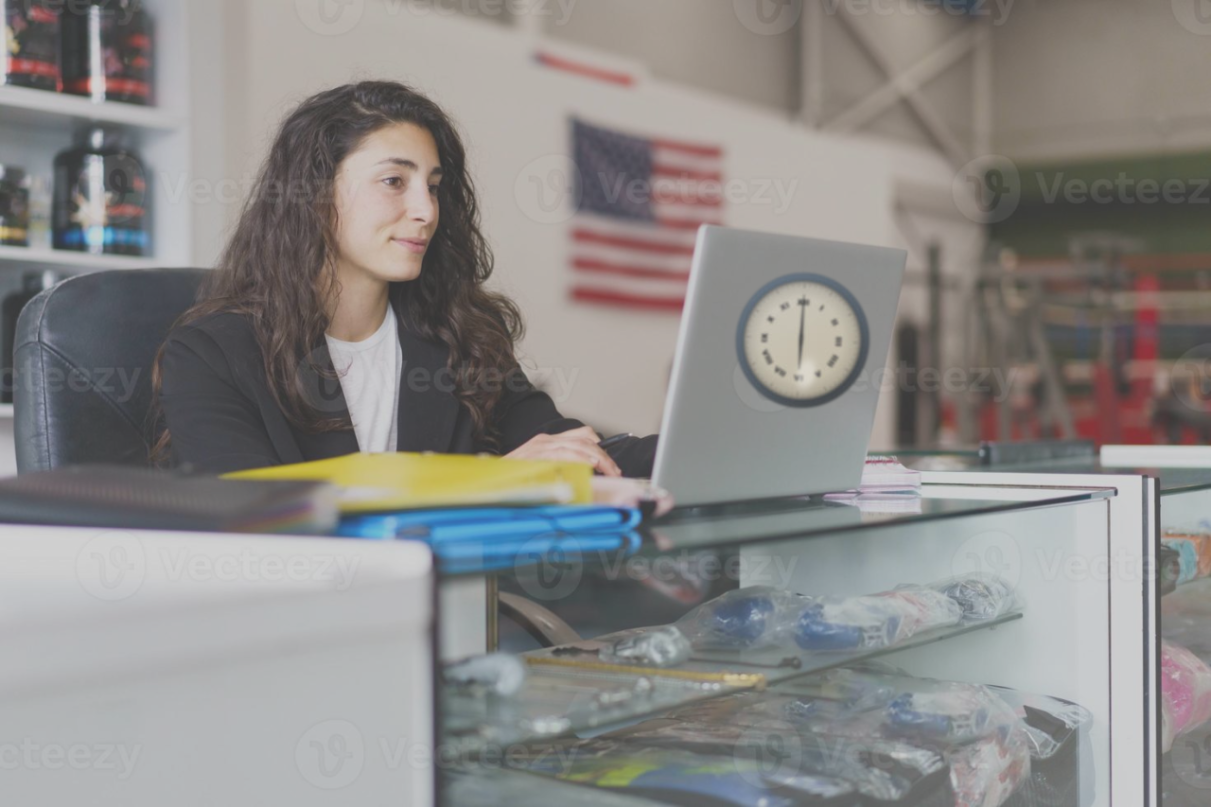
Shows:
{"hour": 6, "minute": 0}
